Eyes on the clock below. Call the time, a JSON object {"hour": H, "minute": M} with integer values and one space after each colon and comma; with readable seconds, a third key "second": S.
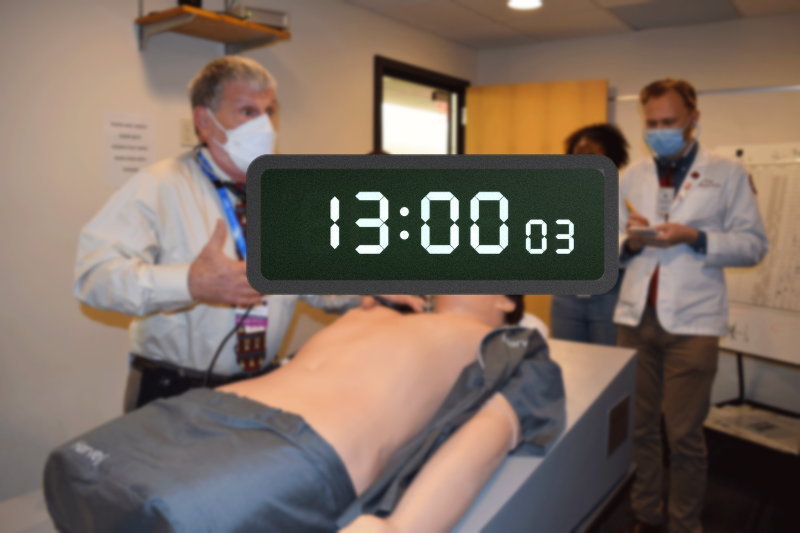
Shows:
{"hour": 13, "minute": 0, "second": 3}
